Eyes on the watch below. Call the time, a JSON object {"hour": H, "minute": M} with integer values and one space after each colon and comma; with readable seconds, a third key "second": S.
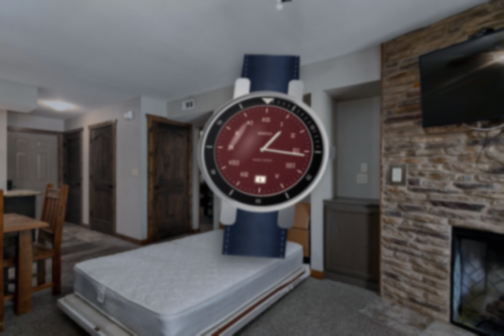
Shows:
{"hour": 1, "minute": 16}
